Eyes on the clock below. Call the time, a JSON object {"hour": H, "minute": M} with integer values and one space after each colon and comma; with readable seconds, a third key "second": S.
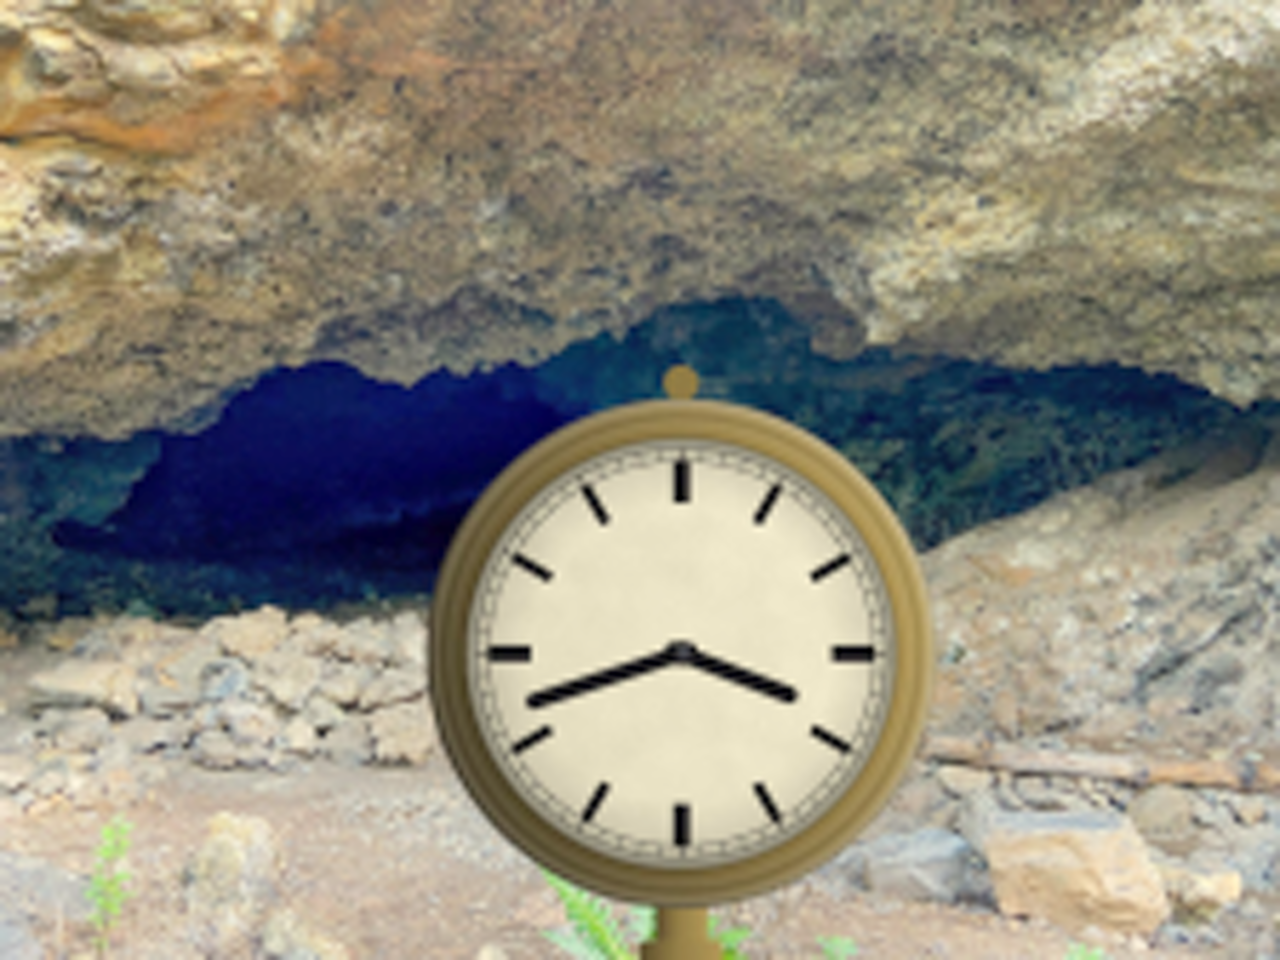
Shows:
{"hour": 3, "minute": 42}
